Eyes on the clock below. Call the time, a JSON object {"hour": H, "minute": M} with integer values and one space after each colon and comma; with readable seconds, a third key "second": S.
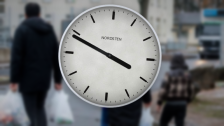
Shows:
{"hour": 3, "minute": 49}
